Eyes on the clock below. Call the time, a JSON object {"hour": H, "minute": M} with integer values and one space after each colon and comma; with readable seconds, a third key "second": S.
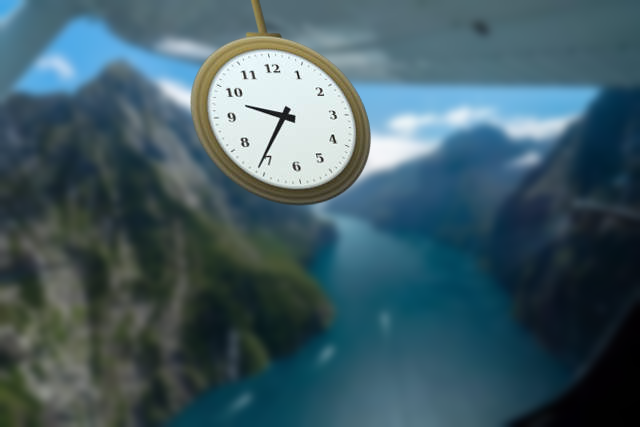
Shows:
{"hour": 9, "minute": 36}
